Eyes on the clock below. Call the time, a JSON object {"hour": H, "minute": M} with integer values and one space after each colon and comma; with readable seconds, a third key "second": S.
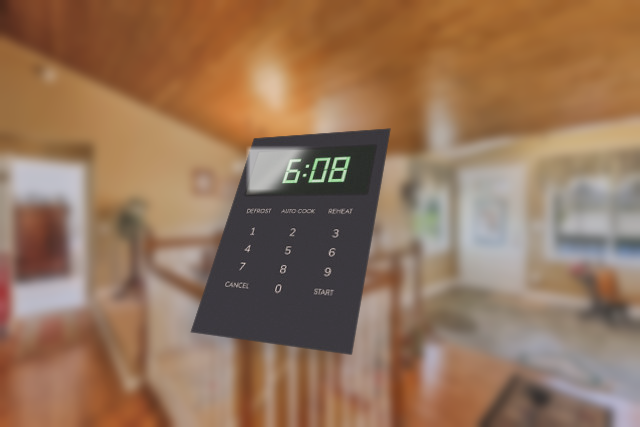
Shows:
{"hour": 6, "minute": 8}
